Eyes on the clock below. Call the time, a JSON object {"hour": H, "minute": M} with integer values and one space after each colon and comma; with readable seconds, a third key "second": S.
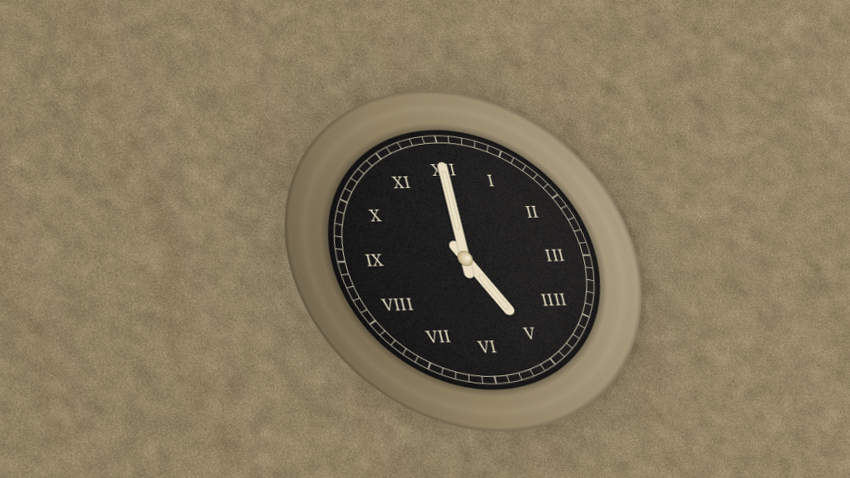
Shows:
{"hour": 5, "minute": 0}
